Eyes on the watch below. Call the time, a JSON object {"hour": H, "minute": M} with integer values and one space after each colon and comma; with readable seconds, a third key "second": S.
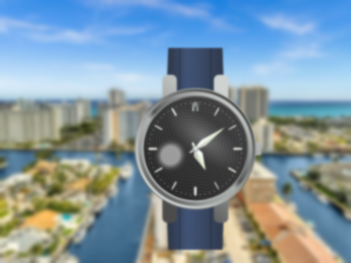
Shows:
{"hour": 5, "minute": 9}
